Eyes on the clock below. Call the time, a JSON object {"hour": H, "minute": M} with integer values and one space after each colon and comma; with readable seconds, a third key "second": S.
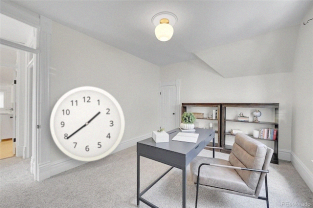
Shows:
{"hour": 1, "minute": 39}
